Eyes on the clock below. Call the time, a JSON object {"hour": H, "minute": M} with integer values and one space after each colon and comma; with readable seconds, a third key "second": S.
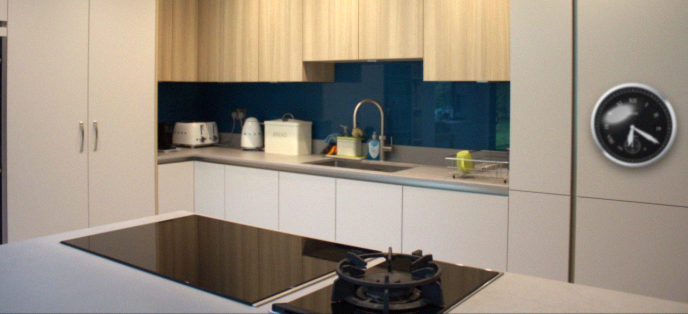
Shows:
{"hour": 6, "minute": 20}
